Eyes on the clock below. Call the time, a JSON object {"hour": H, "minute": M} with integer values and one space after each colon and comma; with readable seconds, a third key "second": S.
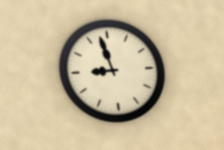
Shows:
{"hour": 8, "minute": 58}
